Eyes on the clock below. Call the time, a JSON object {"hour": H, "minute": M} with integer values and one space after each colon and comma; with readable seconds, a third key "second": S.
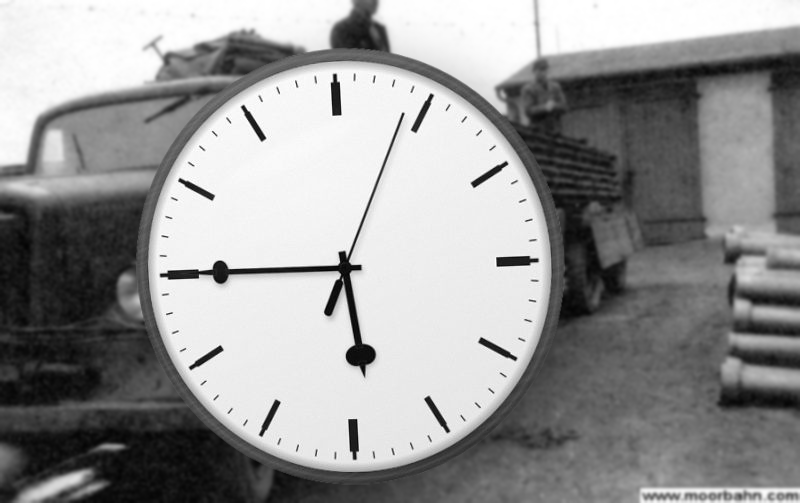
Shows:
{"hour": 5, "minute": 45, "second": 4}
